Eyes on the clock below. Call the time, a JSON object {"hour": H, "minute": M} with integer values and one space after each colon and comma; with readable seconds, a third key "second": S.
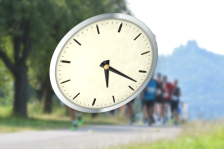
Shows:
{"hour": 5, "minute": 18}
